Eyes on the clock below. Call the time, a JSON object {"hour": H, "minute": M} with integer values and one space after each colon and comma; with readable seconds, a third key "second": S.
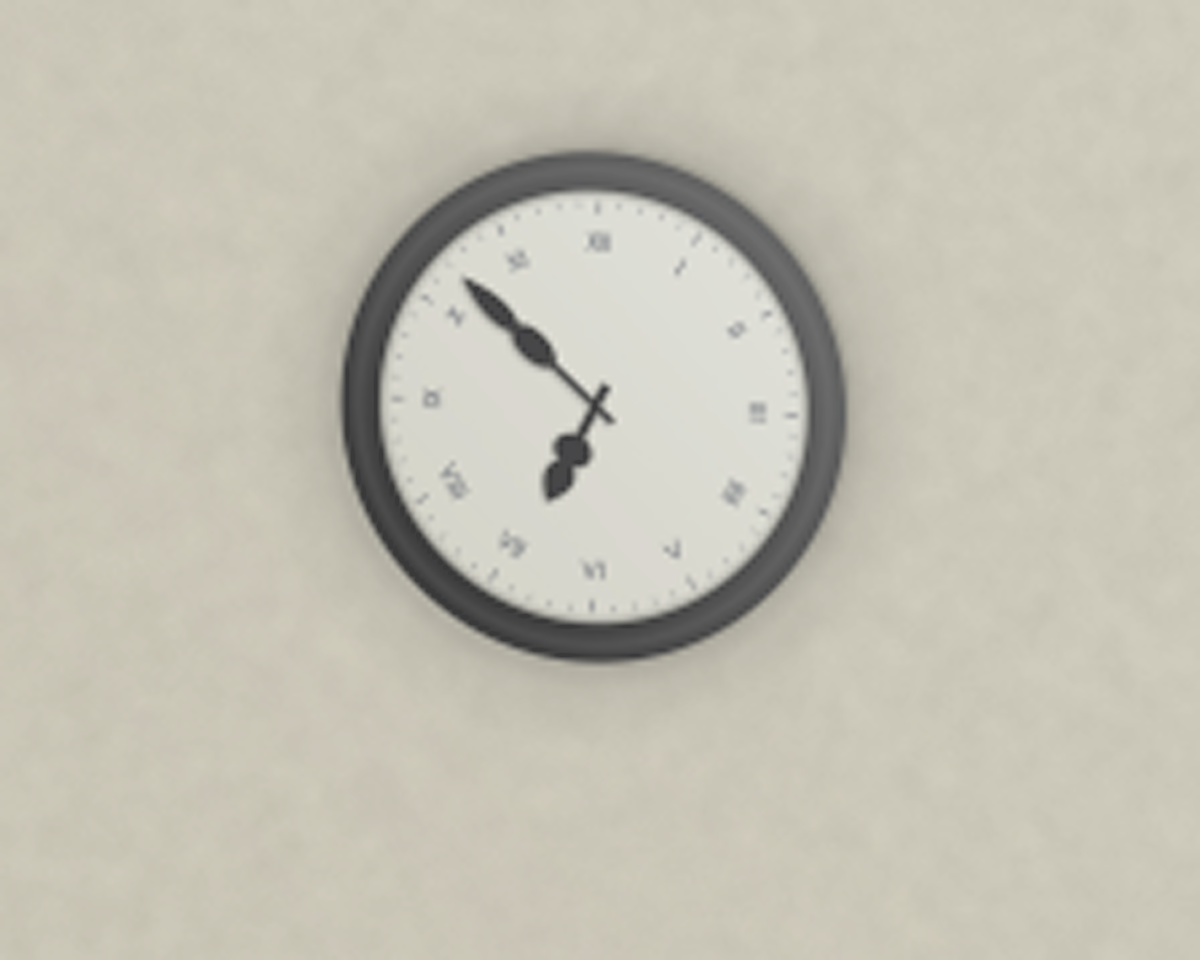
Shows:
{"hour": 6, "minute": 52}
